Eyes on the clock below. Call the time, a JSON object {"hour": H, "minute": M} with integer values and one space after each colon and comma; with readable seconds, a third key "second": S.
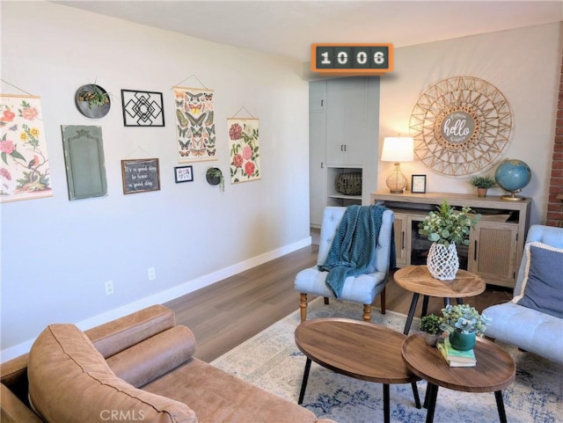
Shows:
{"hour": 10, "minute": 6}
